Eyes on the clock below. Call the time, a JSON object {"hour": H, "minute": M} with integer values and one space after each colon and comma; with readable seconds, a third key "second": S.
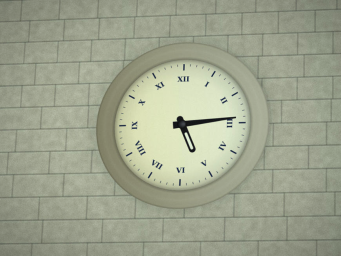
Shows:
{"hour": 5, "minute": 14}
